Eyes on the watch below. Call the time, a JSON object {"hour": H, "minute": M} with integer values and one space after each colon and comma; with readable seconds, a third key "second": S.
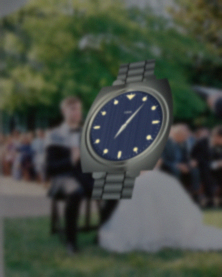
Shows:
{"hour": 7, "minute": 6}
